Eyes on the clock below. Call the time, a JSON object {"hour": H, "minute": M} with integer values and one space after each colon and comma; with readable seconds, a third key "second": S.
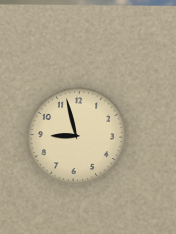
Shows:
{"hour": 8, "minute": 57}
